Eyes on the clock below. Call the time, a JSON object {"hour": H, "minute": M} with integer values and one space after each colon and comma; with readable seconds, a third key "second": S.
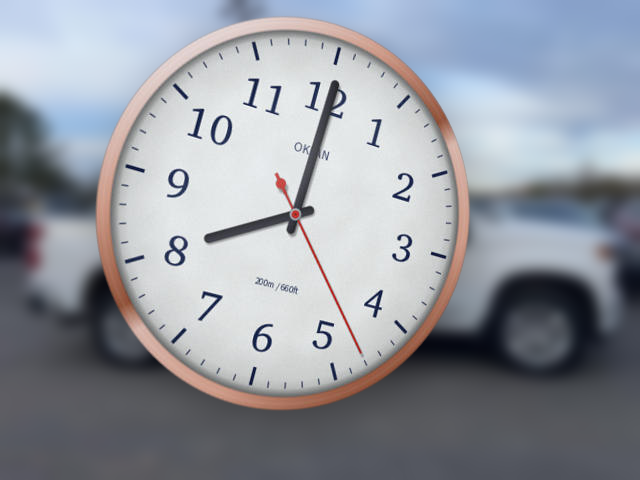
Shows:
{"hour": 8, "minute": 0, "second": 23}
